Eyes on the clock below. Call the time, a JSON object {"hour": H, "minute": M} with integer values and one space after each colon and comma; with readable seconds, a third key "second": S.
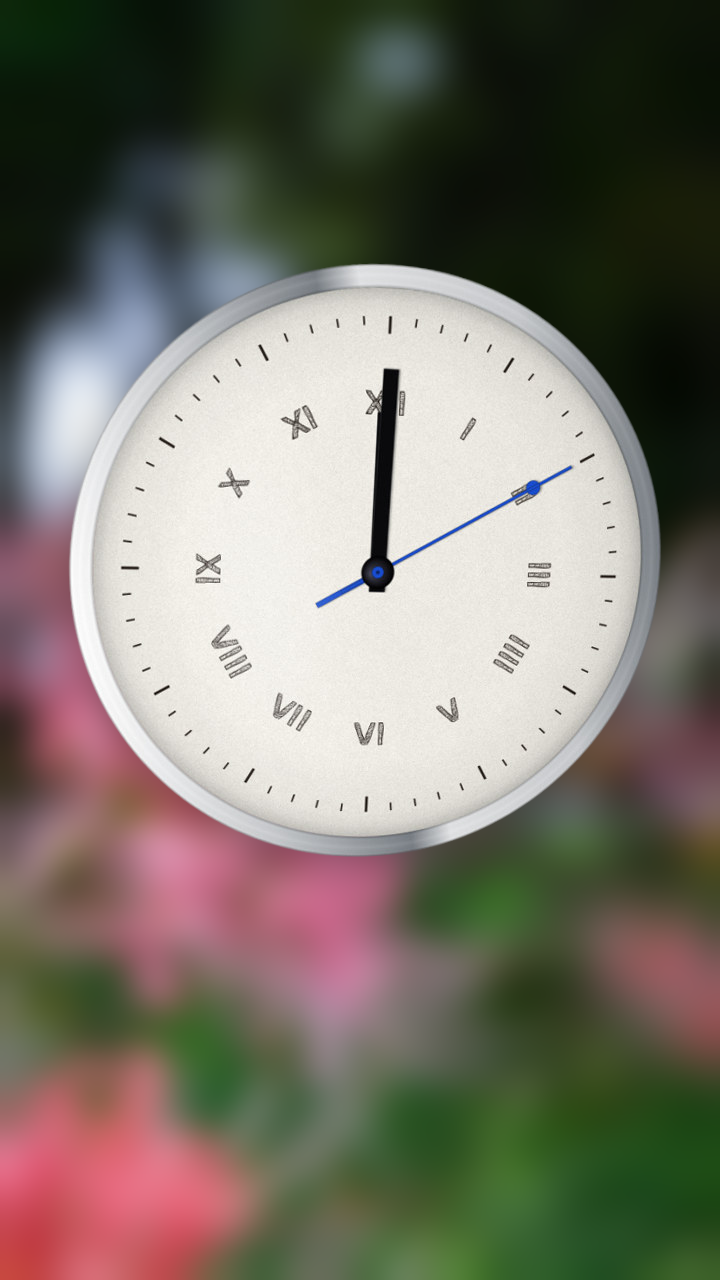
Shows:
{"hour": 12, "minute": 0, "second": 10}
